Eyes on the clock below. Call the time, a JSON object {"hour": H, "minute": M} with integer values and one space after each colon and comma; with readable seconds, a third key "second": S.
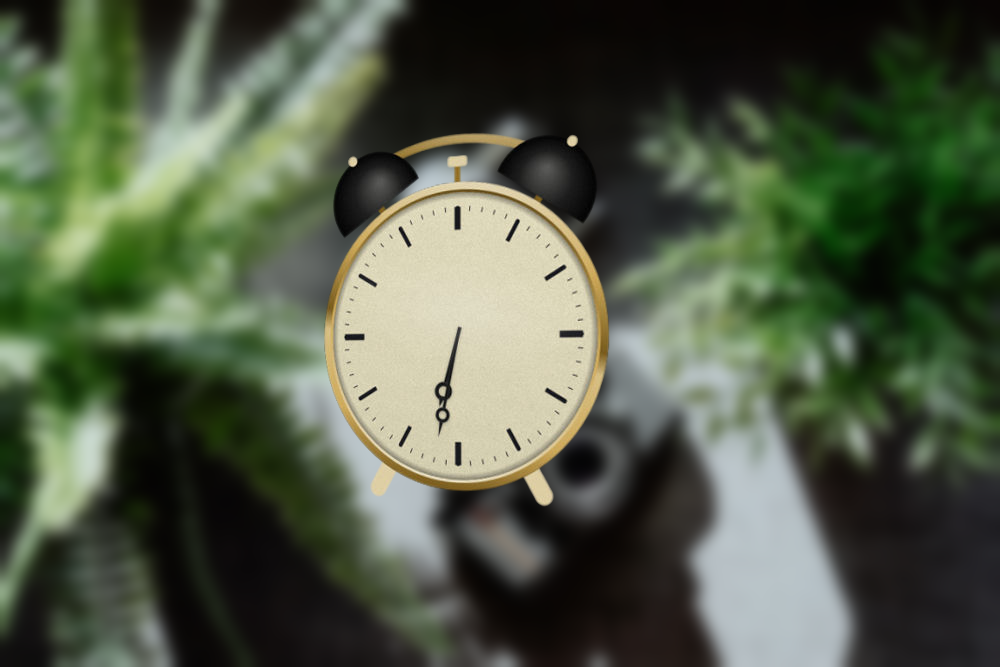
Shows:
{"hour": 6, "minute": 32}
